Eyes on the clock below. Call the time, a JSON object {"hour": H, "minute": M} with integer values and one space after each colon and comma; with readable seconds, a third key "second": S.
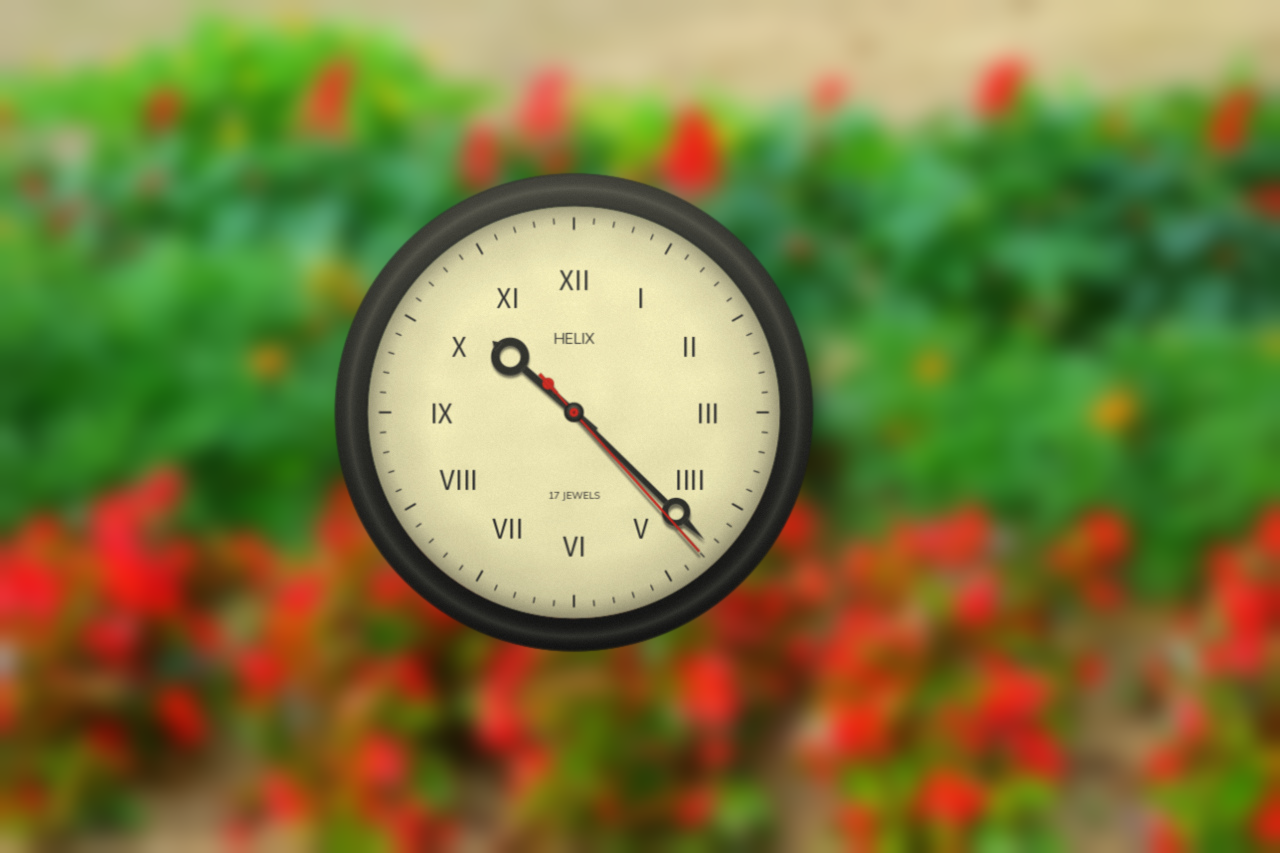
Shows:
{"hour": 10, "minute": 22, "second": 23}
